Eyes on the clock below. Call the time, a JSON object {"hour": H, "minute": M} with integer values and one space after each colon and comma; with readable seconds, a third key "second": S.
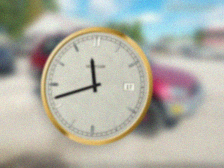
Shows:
{"hour": 11, "minute": 42}
